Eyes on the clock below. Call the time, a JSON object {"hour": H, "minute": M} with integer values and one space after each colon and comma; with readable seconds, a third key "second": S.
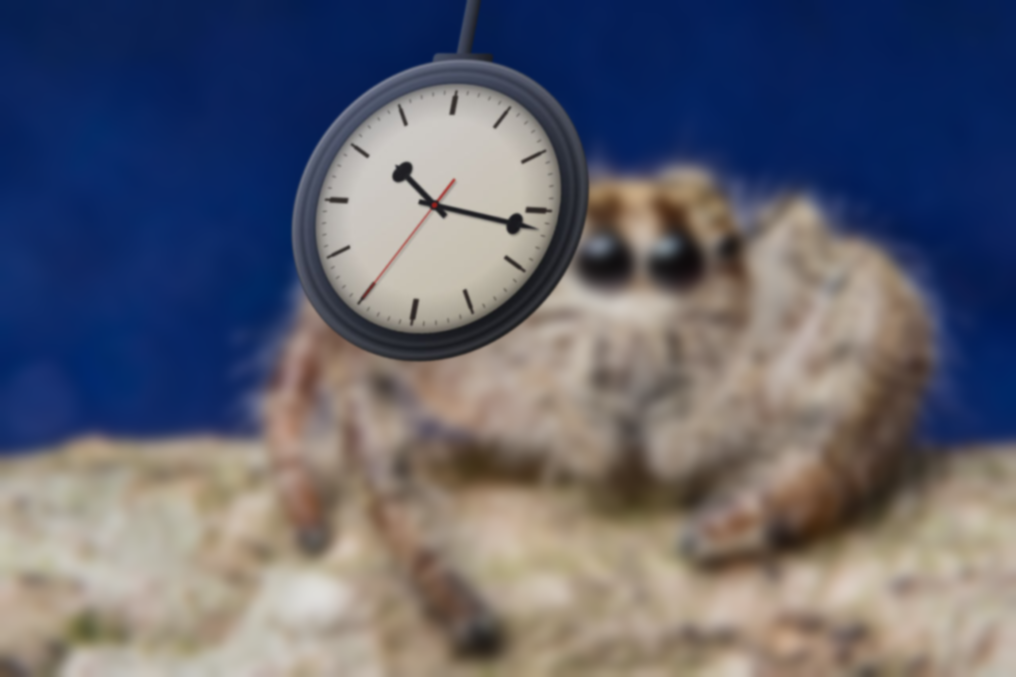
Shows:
{"hour": 10, "minute": 16, "second": 35}
